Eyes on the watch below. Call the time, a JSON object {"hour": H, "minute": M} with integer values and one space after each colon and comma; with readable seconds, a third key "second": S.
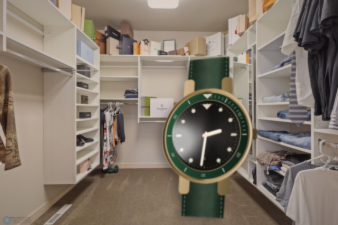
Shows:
{"hour": 2, "minute": 31}
